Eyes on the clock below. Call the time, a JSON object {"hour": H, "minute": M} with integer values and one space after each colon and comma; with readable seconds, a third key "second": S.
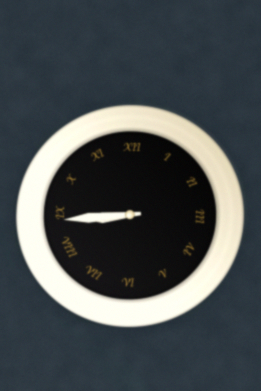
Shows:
{"hour": 8, "minute": 44}
